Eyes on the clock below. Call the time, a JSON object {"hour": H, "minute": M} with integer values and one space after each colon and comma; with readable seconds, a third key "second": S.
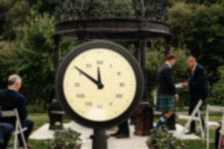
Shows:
{"hour": 11, "minute": 51}
